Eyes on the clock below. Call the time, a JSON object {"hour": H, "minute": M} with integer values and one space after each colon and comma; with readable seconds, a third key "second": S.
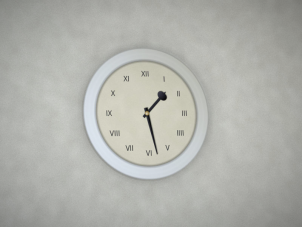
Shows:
{"hour": 1, "minute": 28}
